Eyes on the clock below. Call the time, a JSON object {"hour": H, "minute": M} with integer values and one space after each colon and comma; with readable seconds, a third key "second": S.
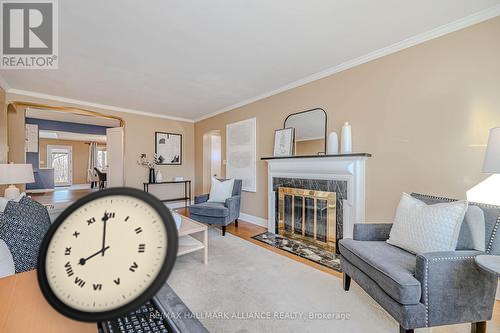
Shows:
{"hour": 7, "minute": 59}
